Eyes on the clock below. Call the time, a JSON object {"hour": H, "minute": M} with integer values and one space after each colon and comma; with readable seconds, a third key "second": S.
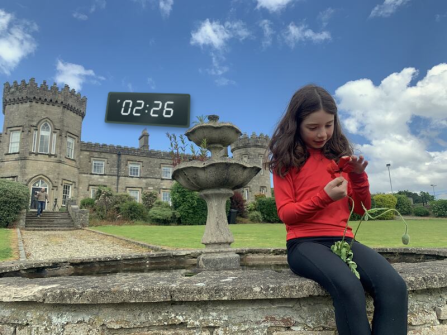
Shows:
{"hour": 2, "minute": 26}
